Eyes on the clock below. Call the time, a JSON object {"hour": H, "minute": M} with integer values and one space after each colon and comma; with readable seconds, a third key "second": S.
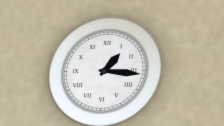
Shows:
{"hour": 1, "minute": 16}
